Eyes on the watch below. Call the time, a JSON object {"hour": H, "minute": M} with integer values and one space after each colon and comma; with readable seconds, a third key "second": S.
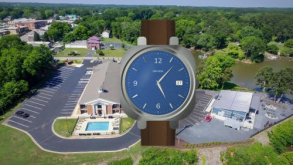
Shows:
{"hour": 5, "minute": 7}
